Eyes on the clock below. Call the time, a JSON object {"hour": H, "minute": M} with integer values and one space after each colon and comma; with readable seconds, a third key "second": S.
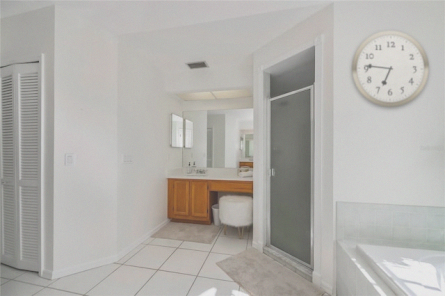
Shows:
{"hour": 6, "minute": 46}
